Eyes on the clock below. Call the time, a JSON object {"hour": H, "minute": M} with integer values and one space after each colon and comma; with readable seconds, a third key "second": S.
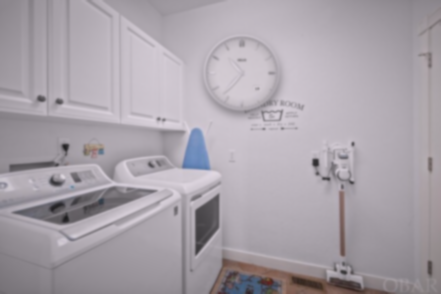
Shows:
{"hour": 10, "minute": 37}
